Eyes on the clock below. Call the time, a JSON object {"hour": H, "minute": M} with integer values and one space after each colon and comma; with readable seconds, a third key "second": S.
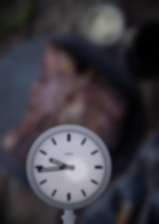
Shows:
{"hour": 9, "minute": 44}
